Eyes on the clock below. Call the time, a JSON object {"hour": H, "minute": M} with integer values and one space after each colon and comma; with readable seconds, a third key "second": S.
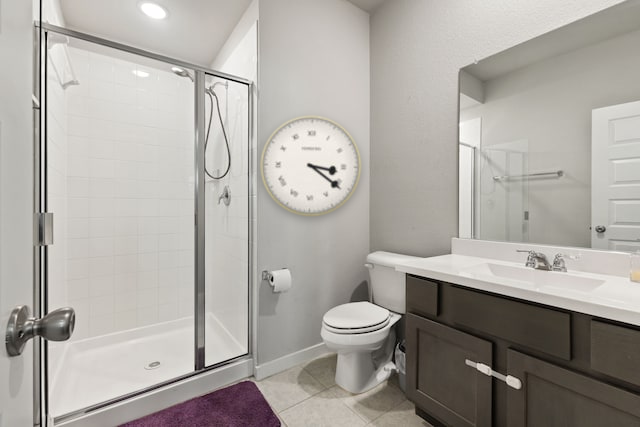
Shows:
{"hour": 3, "minute": 21}
